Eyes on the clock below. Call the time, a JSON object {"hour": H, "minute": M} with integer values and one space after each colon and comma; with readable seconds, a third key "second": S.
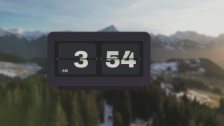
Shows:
{"hour": 3, "minute": 54}
